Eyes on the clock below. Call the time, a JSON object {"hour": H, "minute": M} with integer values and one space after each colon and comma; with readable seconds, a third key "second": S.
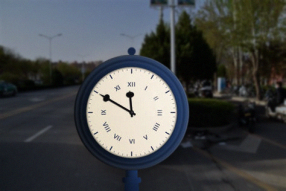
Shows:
{"hour": 11, "minute": 50}
